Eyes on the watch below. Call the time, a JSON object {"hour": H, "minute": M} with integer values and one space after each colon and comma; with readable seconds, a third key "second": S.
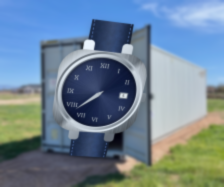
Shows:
{"hour": 7, "minute": 38}
